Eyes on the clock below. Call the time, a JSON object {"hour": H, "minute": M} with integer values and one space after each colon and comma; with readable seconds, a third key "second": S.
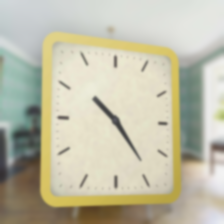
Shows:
{"hour": 10, "minute": 24}
